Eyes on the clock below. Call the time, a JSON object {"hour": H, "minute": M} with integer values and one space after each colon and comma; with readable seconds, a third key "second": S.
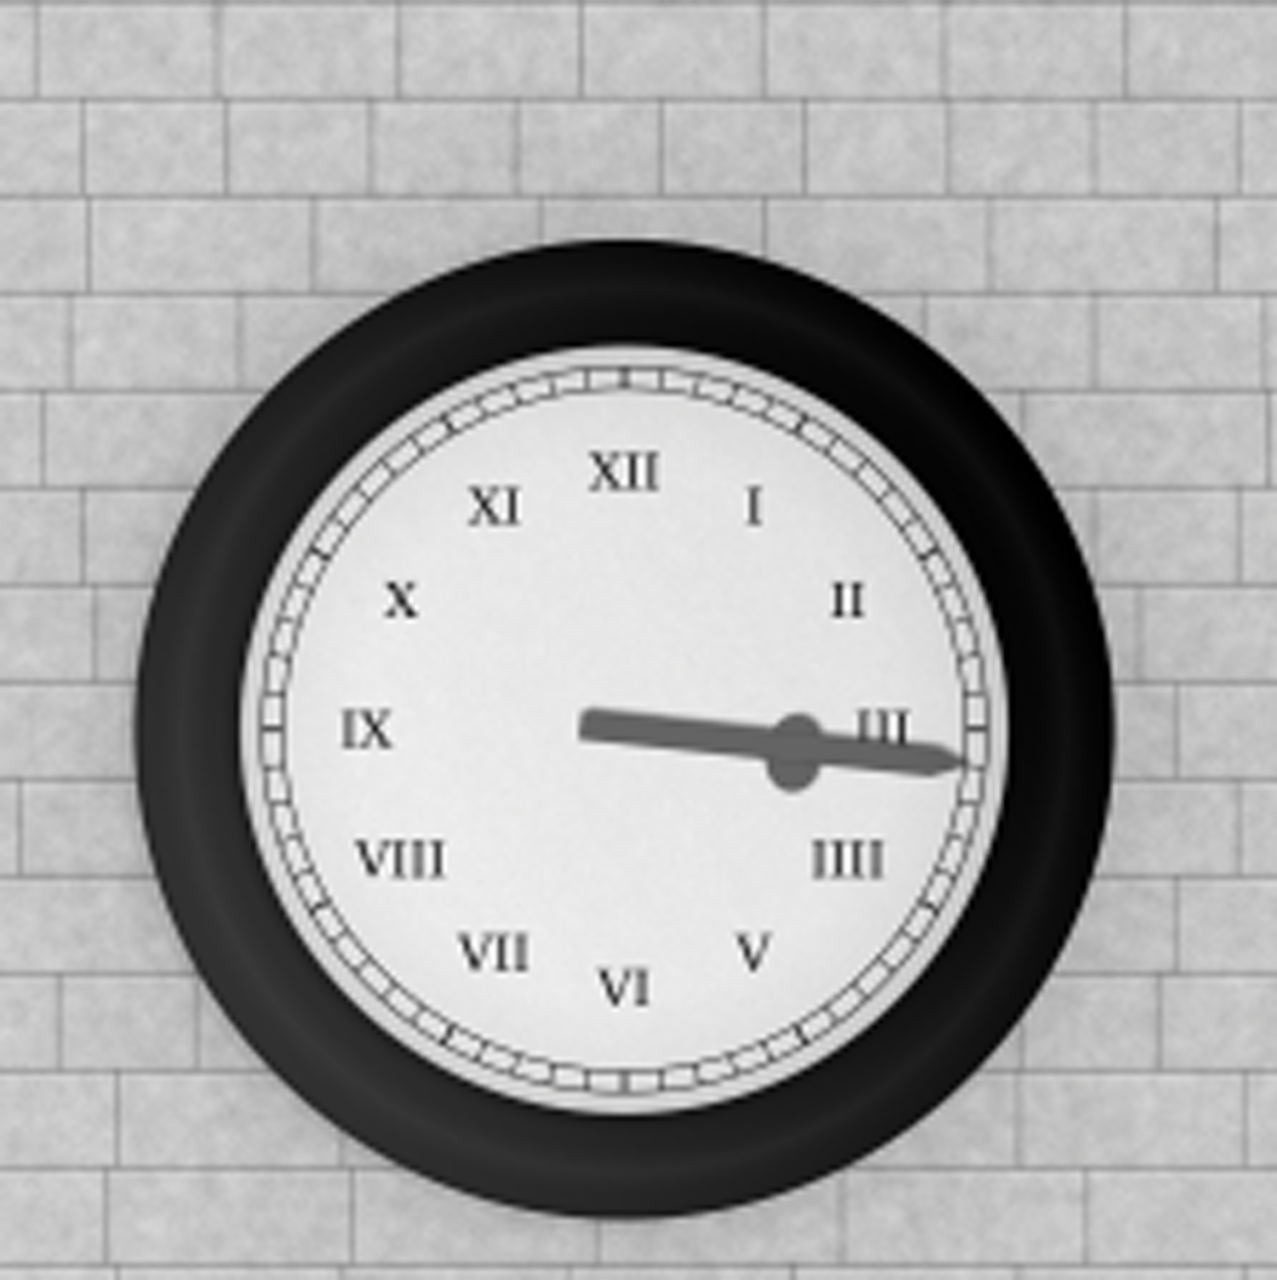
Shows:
{"hour": 3, "minute": 16}
